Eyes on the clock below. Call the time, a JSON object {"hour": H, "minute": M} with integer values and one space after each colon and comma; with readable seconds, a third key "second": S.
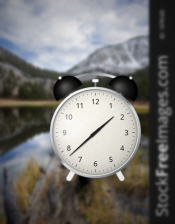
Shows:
{"hour": 1, "minute": 38}
